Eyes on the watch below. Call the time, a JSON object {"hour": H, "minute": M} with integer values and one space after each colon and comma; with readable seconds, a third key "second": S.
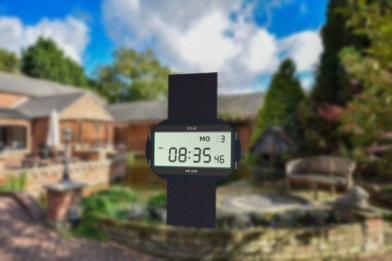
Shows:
{"hour": 8, "minute": 35, "second": 46}
